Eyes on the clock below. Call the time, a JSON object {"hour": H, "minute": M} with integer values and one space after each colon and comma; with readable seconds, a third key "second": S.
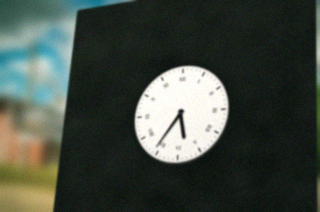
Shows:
{"hour": 5, "minute": 36}
